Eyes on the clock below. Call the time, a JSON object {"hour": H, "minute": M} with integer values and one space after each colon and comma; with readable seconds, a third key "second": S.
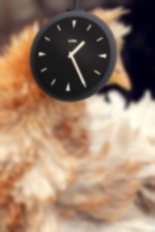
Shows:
{"hour": 1, "minute": 25}
